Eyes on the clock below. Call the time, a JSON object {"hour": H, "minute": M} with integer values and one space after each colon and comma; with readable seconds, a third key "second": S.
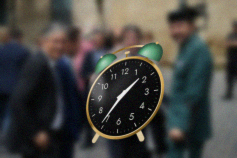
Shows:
{"hour": 1, "minute": 36}
